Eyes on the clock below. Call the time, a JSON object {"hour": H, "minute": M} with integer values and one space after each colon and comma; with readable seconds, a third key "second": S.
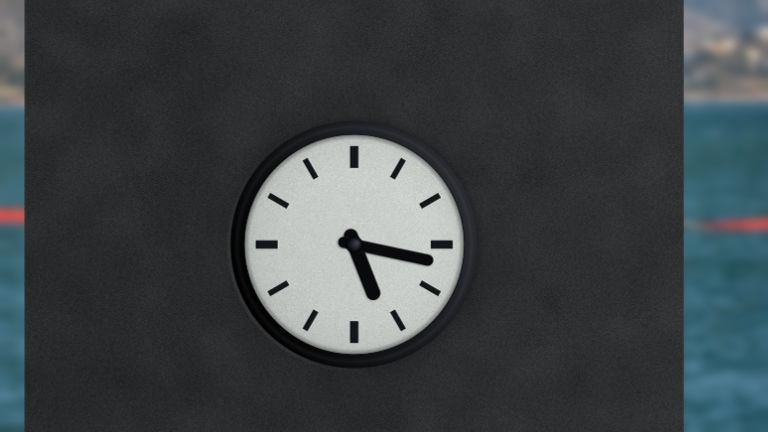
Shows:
{"hour": 5, "minute": 17}
